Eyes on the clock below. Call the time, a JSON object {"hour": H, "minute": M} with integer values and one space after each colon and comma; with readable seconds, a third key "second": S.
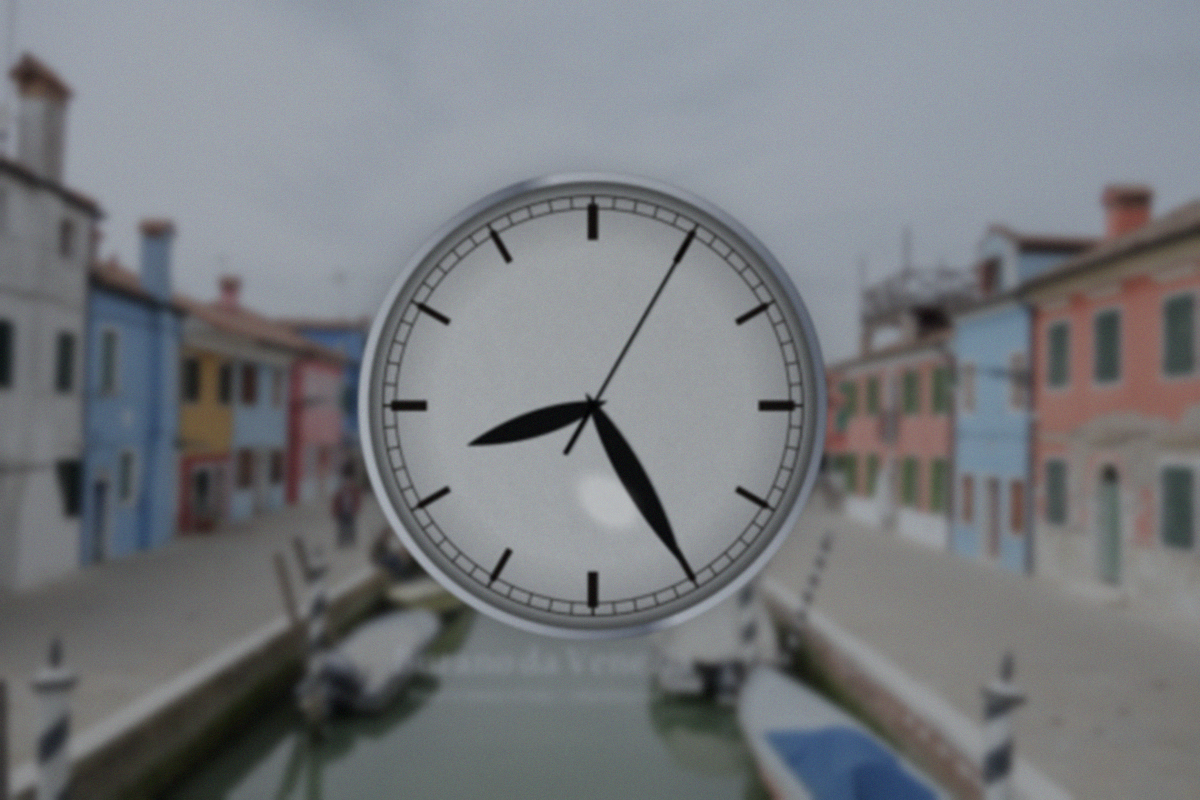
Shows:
{"hour": 8, "minute": 25, "second": 5}
